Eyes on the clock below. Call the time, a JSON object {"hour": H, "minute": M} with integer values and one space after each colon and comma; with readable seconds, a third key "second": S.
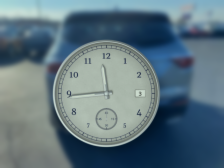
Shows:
{"hour": 11, "minute": 44}
